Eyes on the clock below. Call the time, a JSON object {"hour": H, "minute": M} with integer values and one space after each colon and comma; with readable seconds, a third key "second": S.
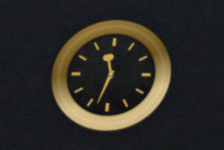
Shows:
{"hour": 11, "minute": 33}
